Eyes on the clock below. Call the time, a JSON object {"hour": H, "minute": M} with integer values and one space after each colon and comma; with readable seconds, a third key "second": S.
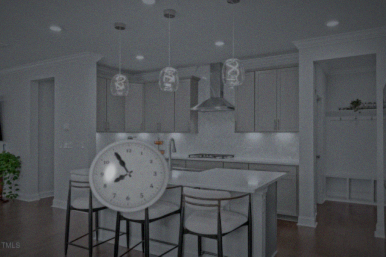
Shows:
{"hour": 7, "minute": 55}
